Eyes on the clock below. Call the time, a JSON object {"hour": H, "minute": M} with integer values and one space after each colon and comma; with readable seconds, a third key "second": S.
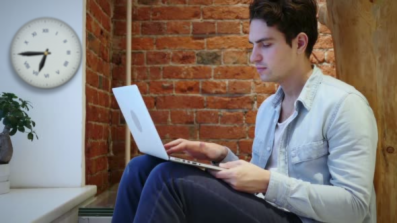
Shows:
{"hour": 6, "minute": 45}
